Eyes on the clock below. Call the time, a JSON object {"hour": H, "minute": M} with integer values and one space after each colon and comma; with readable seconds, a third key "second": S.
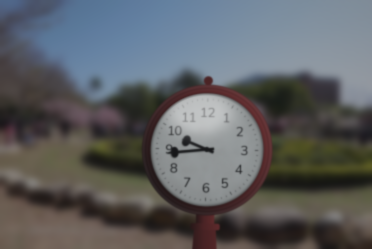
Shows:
{"hour": 9, "minute": 44}
